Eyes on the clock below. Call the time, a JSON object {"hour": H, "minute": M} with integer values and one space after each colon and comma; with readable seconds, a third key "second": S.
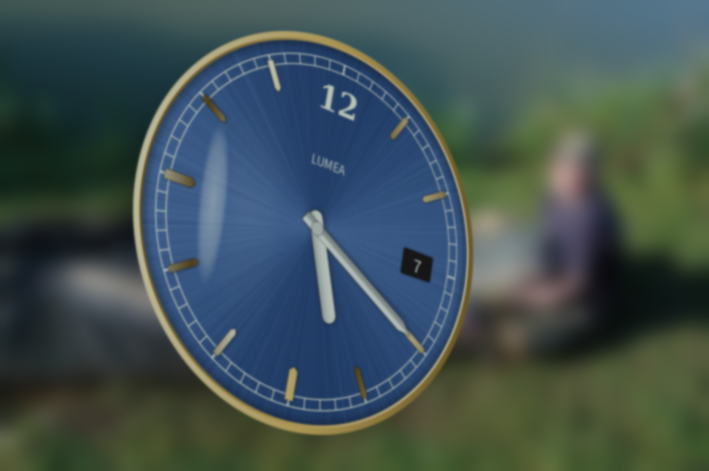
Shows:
{"hour": 5, "minute": 20}
